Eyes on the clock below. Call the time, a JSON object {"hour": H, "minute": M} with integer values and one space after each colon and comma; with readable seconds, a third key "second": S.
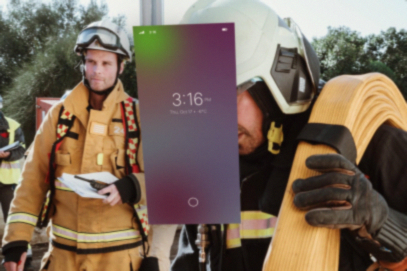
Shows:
{"hour": 3, "minute": 16}
